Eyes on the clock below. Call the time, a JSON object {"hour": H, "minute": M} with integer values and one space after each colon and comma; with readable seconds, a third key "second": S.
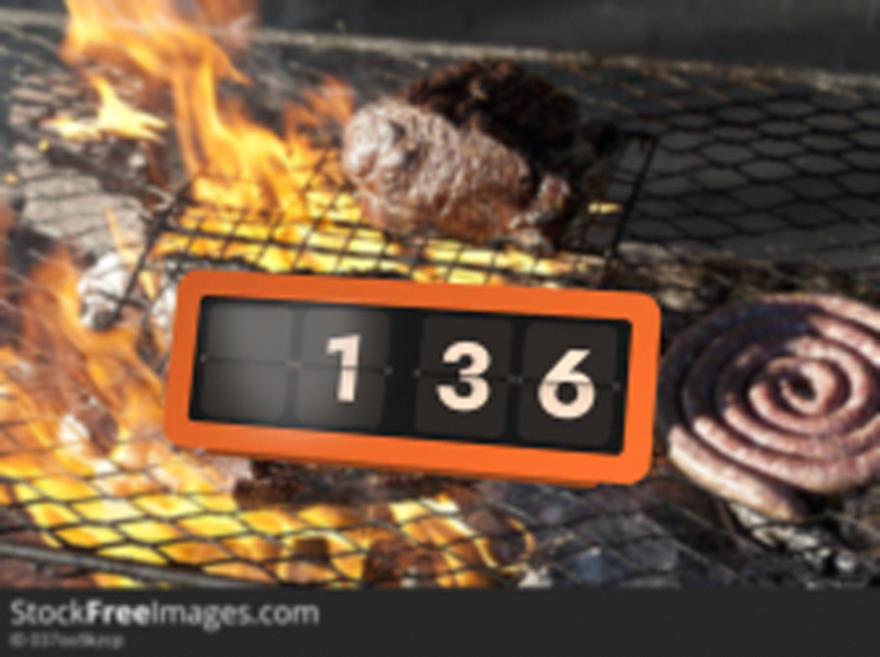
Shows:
{"hour": 1, "minute": 36}
